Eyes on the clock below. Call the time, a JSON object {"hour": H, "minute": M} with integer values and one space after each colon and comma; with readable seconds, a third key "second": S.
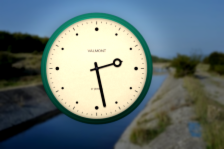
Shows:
{"hour": 2, "minute": 28}
